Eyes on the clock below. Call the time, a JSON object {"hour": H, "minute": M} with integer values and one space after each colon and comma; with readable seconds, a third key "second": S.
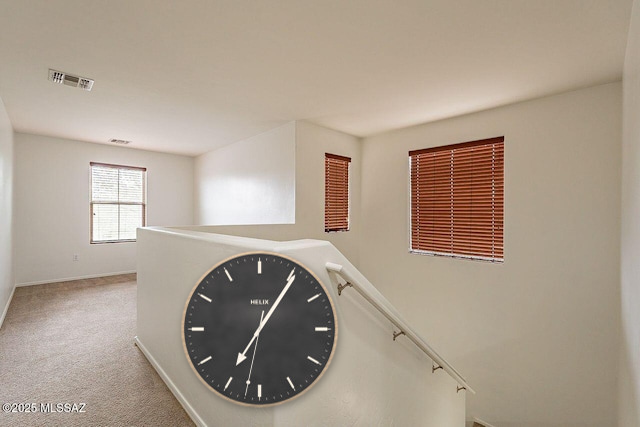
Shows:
{"hour": 7, "minute": 5, "second": 32}
